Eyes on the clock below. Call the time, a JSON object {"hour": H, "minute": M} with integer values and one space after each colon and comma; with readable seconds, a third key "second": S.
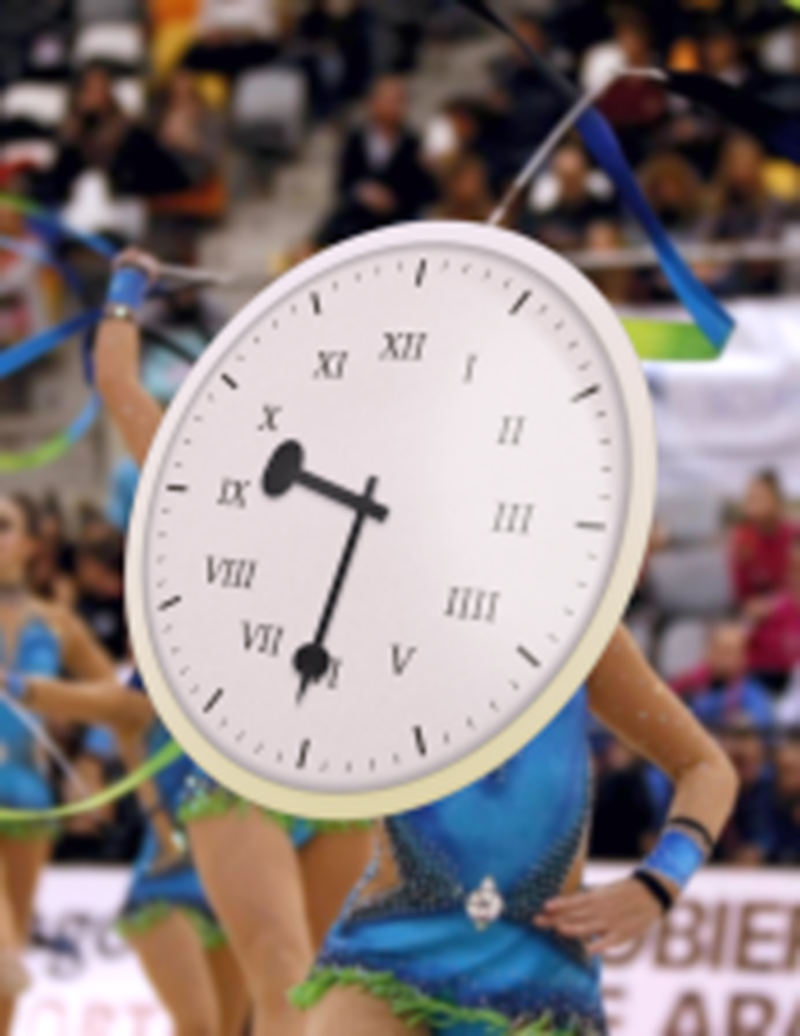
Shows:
{"hour": 9, "minute": 31}
